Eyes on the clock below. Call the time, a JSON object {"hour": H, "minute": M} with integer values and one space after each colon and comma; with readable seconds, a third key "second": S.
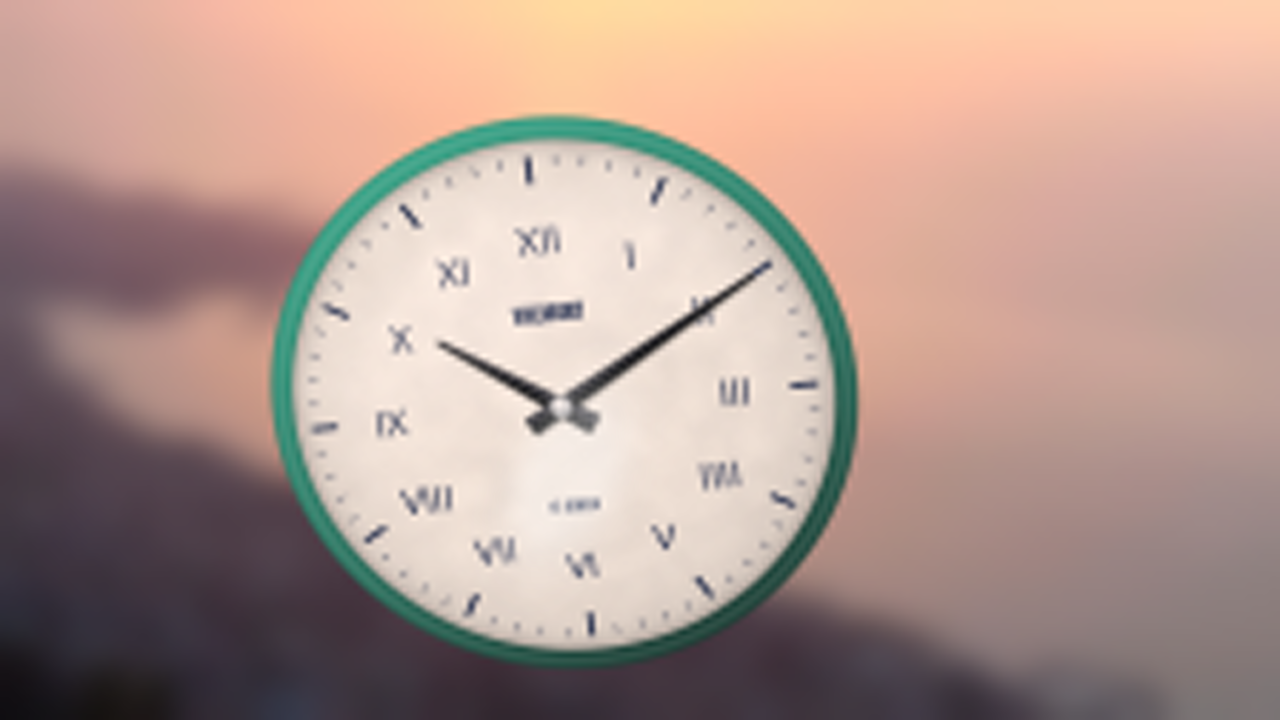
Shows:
{"hour": 10, "minute": 10}
